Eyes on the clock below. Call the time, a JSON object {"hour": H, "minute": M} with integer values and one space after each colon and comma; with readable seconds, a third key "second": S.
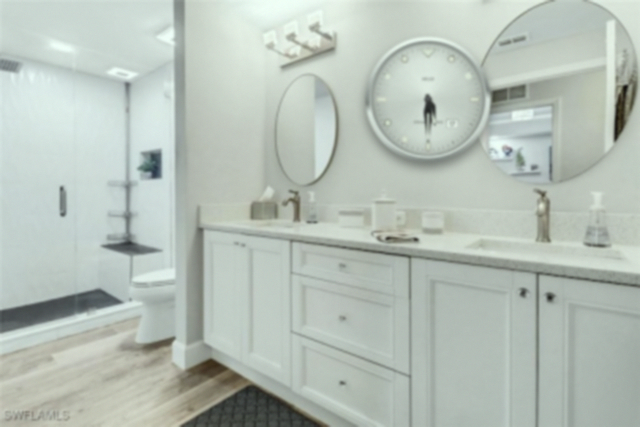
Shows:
{"hour": 5, "minute": 30}
